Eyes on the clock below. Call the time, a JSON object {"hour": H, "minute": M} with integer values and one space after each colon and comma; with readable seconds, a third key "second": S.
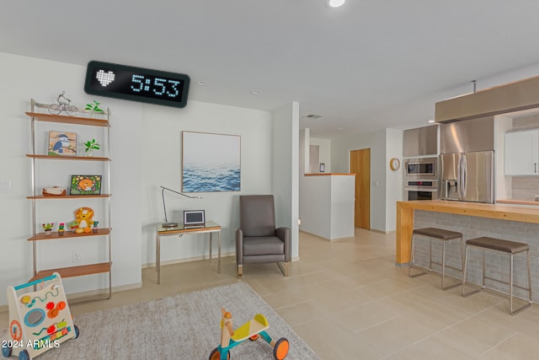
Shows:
{"hour": 5, "minute": 53}
